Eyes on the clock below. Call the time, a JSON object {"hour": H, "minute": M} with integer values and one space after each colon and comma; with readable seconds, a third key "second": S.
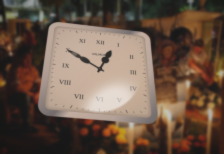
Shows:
{"hour": 12, "minute": 50}
